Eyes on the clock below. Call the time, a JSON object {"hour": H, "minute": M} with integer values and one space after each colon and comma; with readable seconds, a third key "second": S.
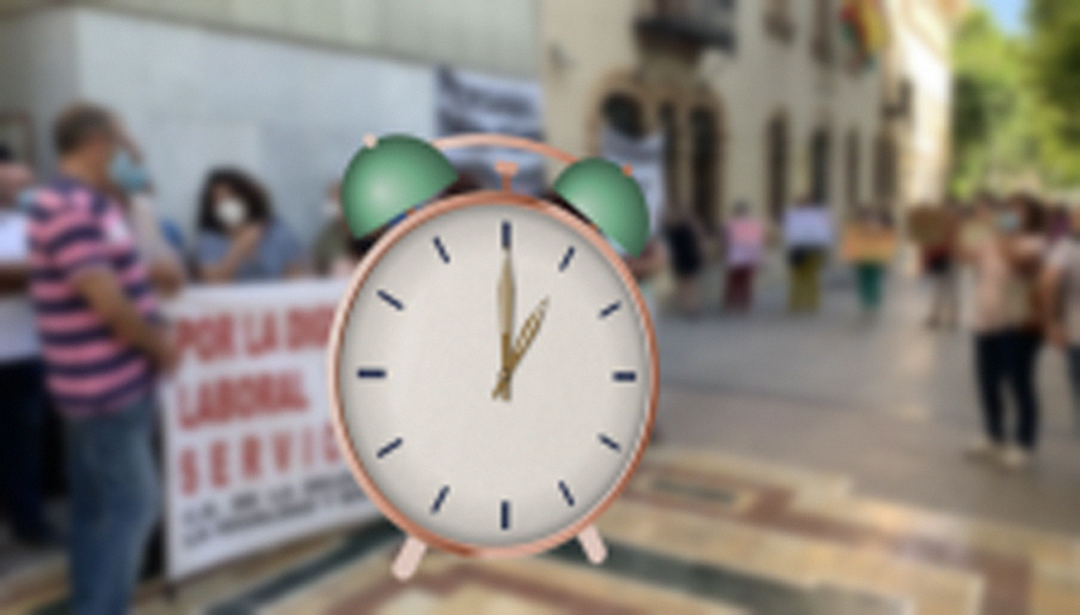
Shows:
{"hour": 1, "minute": 0}
